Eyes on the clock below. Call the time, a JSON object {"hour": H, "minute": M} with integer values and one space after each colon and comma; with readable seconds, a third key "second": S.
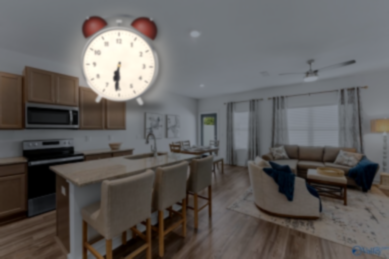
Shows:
{"hour": 6, "minute": 31}
